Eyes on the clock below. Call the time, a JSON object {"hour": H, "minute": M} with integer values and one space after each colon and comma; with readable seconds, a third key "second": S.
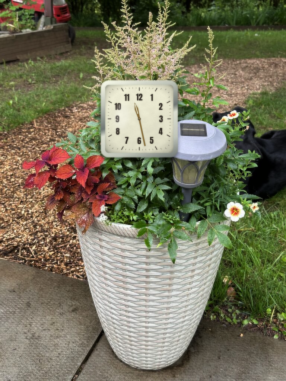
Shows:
{"hour": 11, "minute": 28}
